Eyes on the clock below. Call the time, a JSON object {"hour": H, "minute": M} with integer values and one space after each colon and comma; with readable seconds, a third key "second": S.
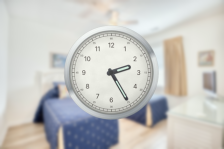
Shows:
{"hour": 2, "minute": 25}
